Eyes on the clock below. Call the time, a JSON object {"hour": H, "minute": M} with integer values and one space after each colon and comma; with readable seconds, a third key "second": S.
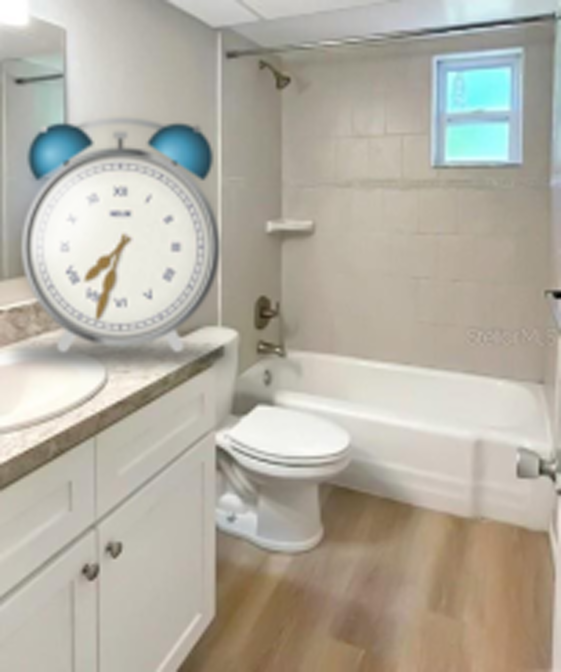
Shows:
{"hour": 7, "minute": 33}
